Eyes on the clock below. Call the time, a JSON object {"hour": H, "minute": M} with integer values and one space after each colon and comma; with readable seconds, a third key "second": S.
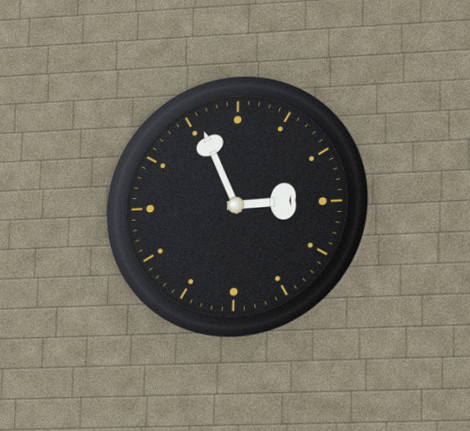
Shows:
{"hour": 2, "minute": 56}
